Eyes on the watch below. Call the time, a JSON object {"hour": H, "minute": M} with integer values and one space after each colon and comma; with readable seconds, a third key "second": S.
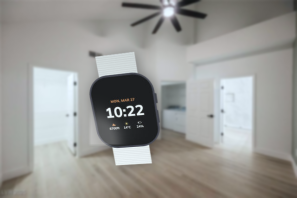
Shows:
{"hour": 10, "minute": 22}
